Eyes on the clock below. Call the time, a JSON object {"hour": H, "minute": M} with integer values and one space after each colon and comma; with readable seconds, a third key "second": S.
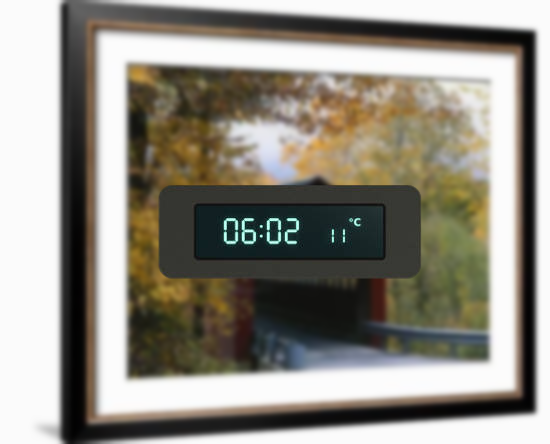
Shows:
{"hour": 6, "minute": 2}
